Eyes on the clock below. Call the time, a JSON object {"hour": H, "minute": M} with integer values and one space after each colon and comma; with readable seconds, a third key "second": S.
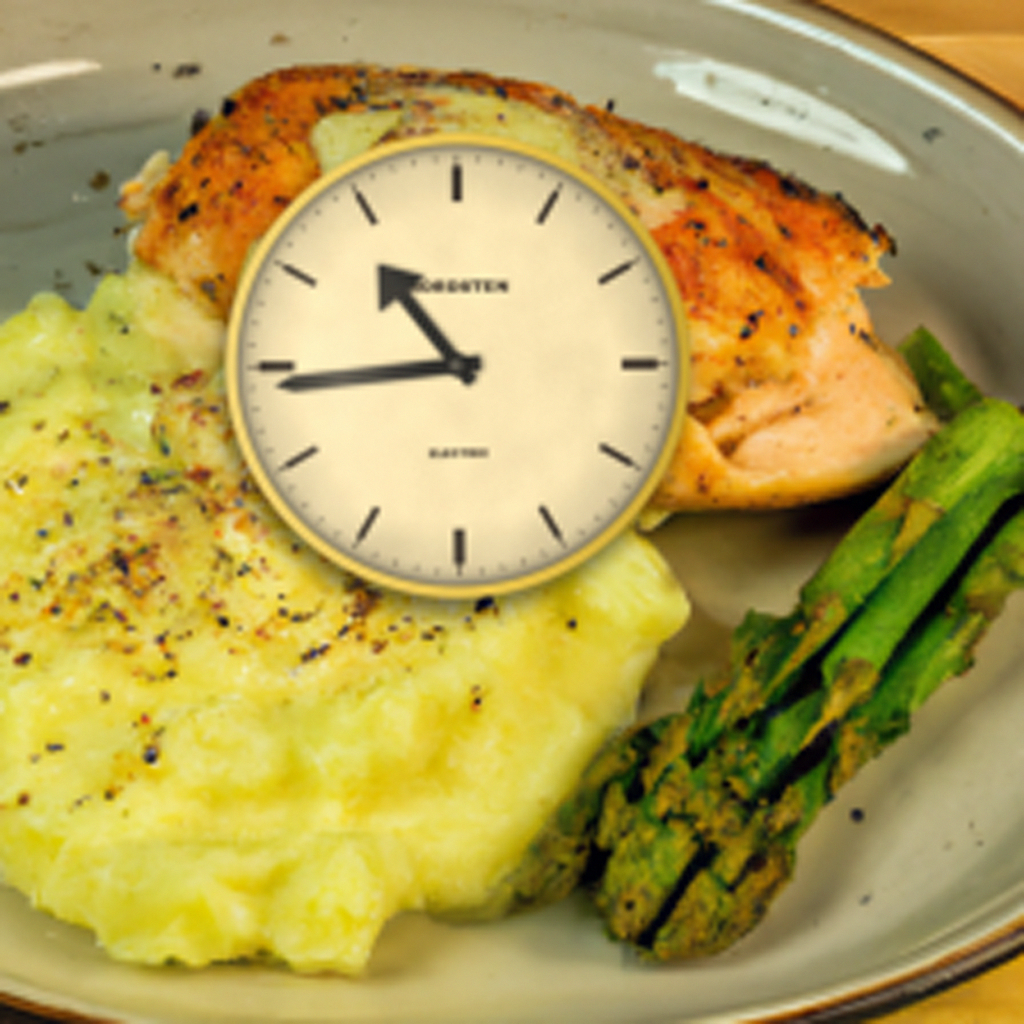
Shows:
{"hour": 10, "minute": 44}
